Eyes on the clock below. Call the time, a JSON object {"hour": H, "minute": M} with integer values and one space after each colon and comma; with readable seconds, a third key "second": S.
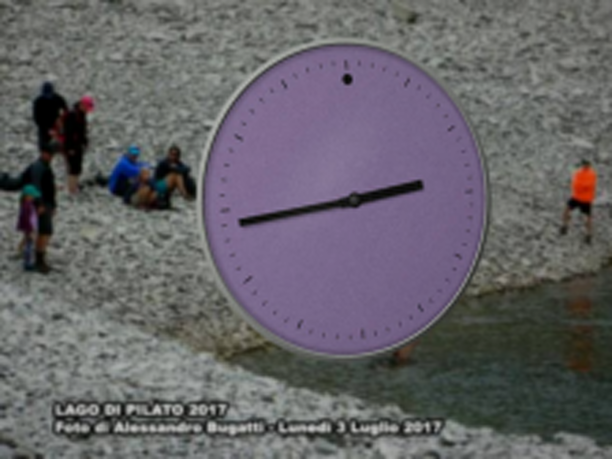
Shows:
{"hour": 2, "minute": 44}
